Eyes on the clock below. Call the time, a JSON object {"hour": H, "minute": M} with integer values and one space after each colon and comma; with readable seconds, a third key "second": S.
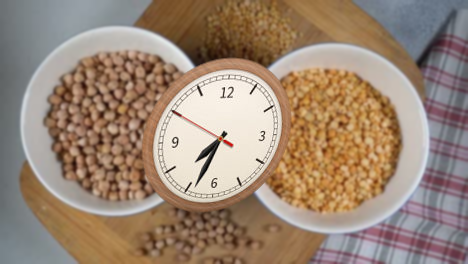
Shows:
{"hour": 7, "minute": 33, "second": 50}
